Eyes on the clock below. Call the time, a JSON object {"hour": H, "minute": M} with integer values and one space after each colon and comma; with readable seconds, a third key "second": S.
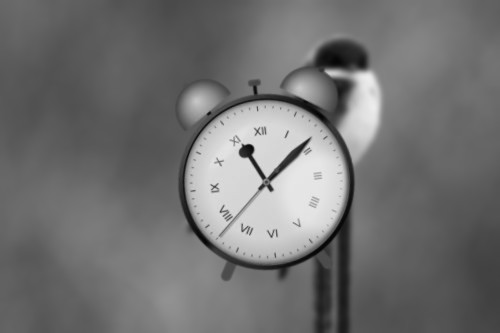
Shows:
{"hour": 11, "minute": 8, "second": 38}
